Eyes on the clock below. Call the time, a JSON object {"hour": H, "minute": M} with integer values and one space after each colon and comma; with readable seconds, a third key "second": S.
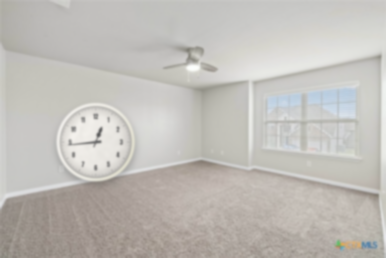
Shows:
{"hour": 12, "minute": 44}
